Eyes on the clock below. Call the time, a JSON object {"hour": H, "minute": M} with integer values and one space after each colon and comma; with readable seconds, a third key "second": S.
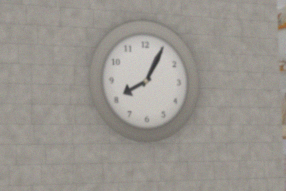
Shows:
{"hour": 8, "minute": 5}
